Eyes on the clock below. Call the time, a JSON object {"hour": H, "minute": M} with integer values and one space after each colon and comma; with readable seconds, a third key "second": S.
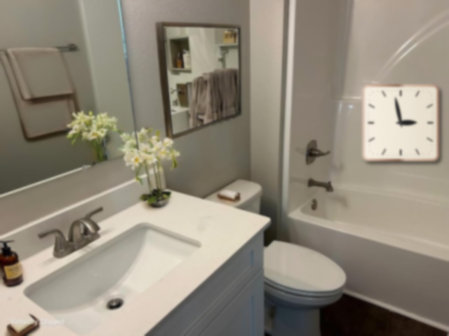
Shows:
{"hour": 2, "minute": 58}
